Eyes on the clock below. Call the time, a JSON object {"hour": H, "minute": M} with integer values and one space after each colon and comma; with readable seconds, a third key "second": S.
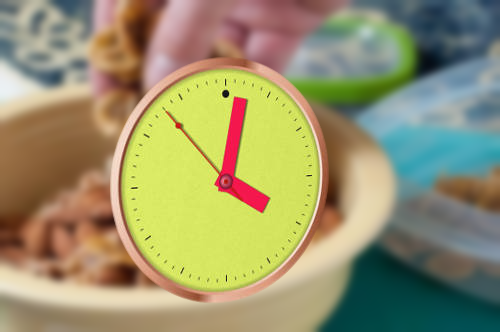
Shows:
{"hour": 4, "minute": 1, "second": 53}
